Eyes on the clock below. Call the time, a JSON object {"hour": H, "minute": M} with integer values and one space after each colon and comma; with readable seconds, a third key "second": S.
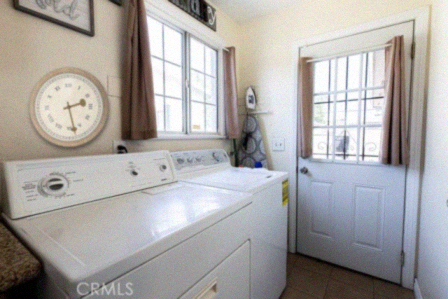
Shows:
{"hour": 2, "minute": 28}
